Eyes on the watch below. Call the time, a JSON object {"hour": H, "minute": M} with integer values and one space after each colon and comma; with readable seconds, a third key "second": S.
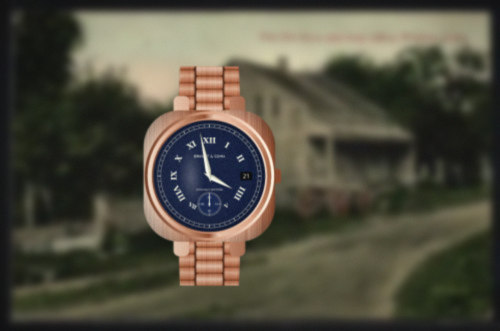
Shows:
{"hour": 3, "minute": 58}
